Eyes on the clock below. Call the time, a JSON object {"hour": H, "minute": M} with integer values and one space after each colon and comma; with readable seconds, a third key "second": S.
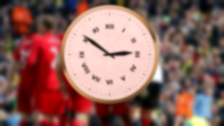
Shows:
{"hour": 2, "minute": 51}
